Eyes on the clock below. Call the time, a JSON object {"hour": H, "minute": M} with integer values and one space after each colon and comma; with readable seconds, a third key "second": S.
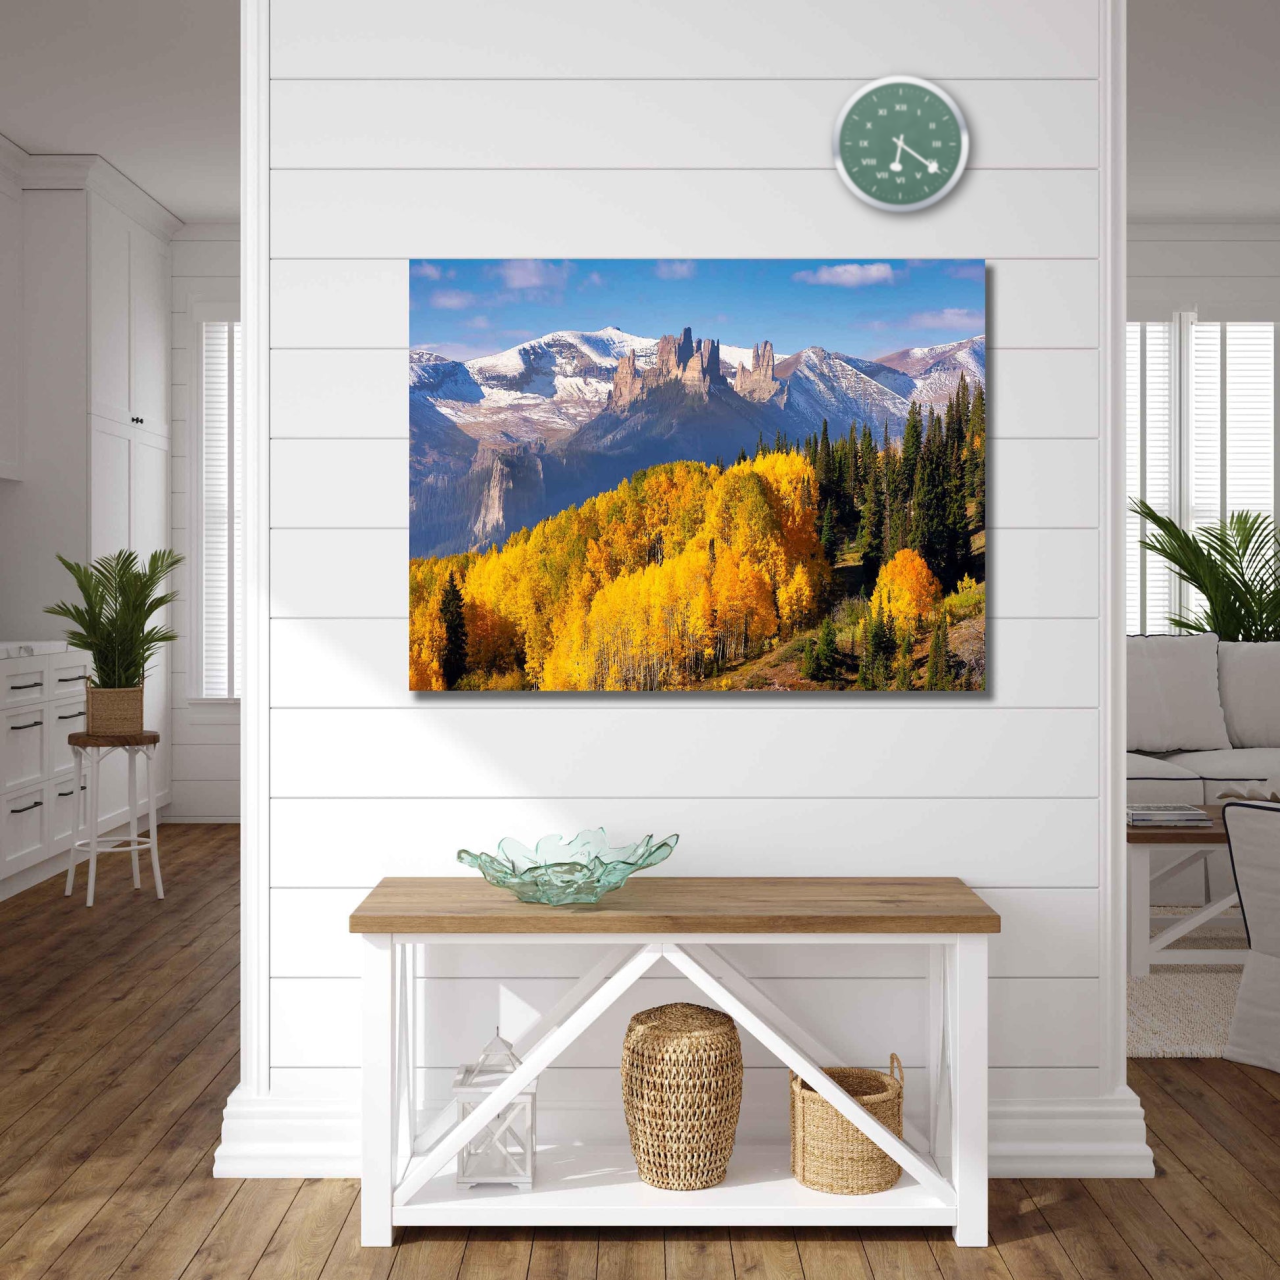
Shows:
{"hour": 6, "minute": 21}
